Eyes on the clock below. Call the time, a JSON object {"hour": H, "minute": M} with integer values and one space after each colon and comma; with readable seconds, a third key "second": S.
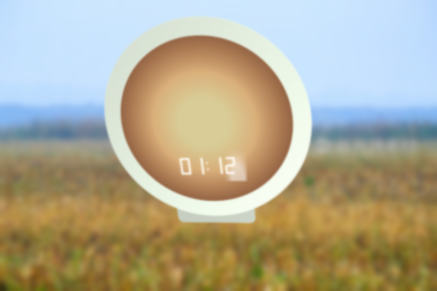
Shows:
{"hour": 1, "minute": 12}
